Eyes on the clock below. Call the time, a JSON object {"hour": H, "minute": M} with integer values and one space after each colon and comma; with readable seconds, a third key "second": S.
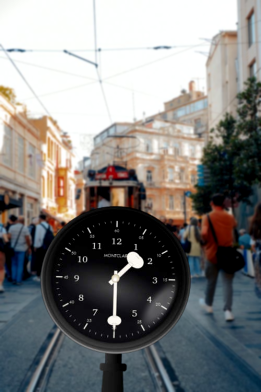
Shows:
{"hour": 1, "minute": 30}
